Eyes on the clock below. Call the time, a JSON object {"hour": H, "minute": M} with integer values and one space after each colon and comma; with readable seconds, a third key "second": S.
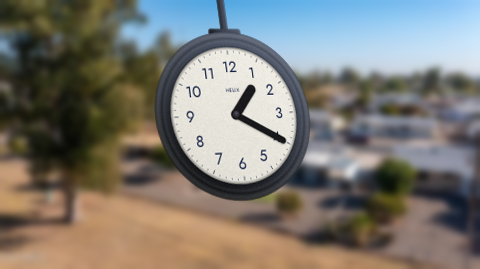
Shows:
{"hour": 1, "minute": 20}
